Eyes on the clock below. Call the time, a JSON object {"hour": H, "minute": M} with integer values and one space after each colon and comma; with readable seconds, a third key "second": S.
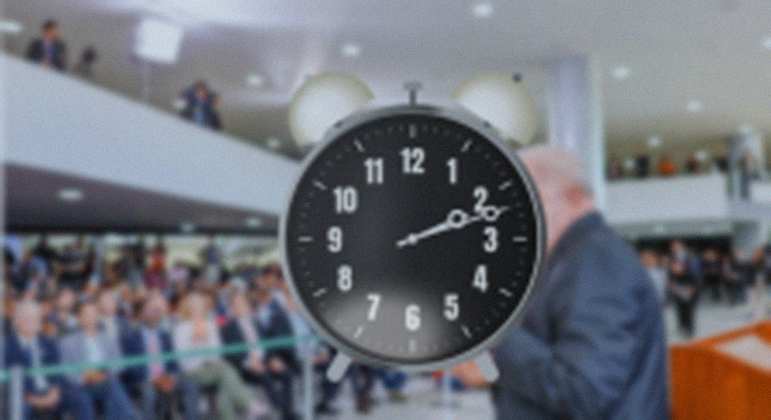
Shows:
{"hour": 2, "minute": 12}
